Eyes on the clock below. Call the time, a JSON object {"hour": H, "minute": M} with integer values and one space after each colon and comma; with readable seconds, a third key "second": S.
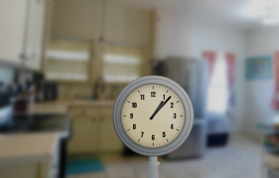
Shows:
{"hour": 1, "minute": 7}
